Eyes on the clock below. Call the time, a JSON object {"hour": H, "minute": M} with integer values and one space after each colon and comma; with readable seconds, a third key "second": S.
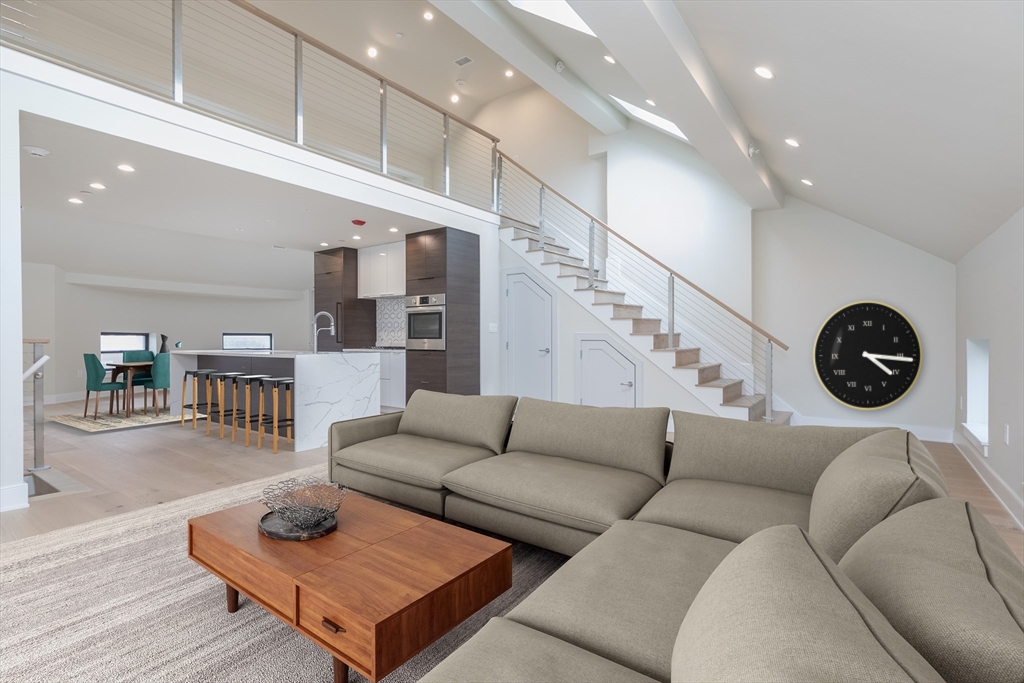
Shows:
{"hour": 4, "minute": 16}
